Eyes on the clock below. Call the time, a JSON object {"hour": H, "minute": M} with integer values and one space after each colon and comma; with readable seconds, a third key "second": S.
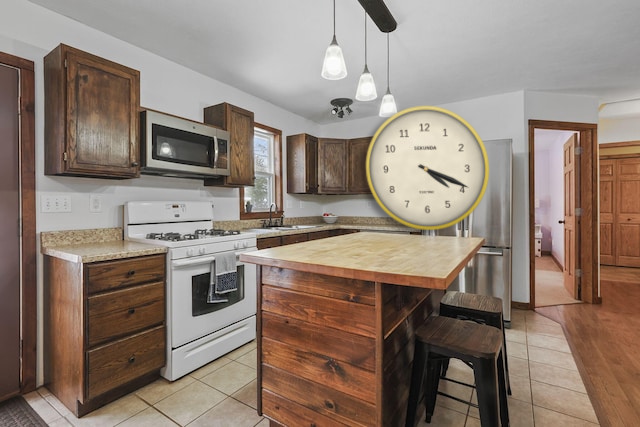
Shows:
{"hour": 4, "minute": 19}
